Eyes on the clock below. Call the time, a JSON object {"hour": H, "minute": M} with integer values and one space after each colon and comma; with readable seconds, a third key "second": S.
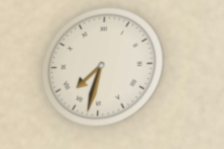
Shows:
{"hour": 7, "minute": 32}
